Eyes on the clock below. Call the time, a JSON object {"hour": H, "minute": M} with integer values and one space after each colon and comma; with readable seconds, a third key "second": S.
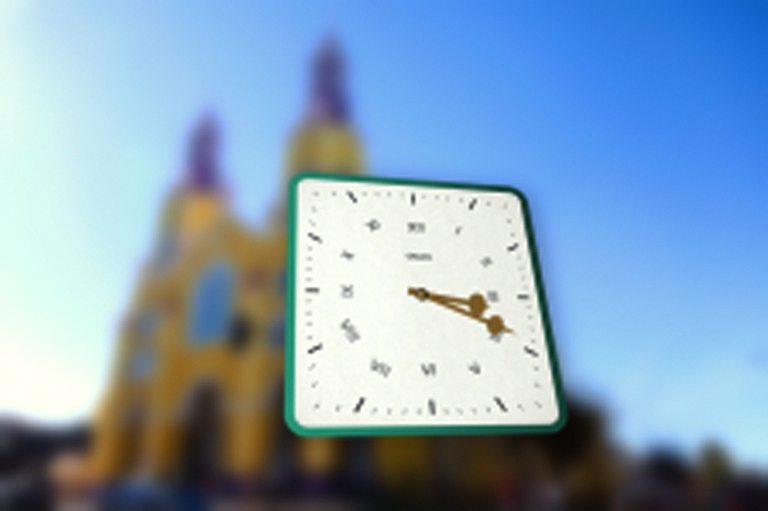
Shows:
{"hour": 3, "minute": 19}
